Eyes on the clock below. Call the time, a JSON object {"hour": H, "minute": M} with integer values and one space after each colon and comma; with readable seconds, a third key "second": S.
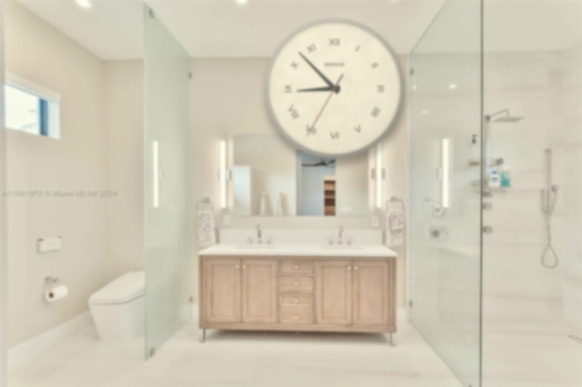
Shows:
{"hour": 8, "minute": 52, "second": 35}
